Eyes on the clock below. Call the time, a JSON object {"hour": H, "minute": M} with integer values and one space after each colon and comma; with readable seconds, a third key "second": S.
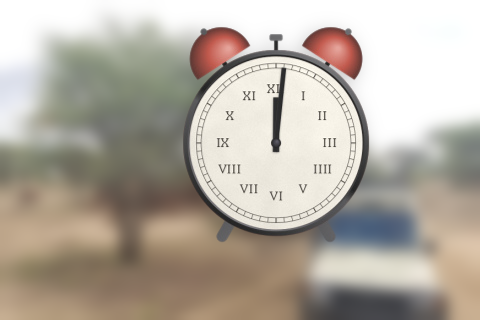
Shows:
{"hour": 12, "minute": 1}
